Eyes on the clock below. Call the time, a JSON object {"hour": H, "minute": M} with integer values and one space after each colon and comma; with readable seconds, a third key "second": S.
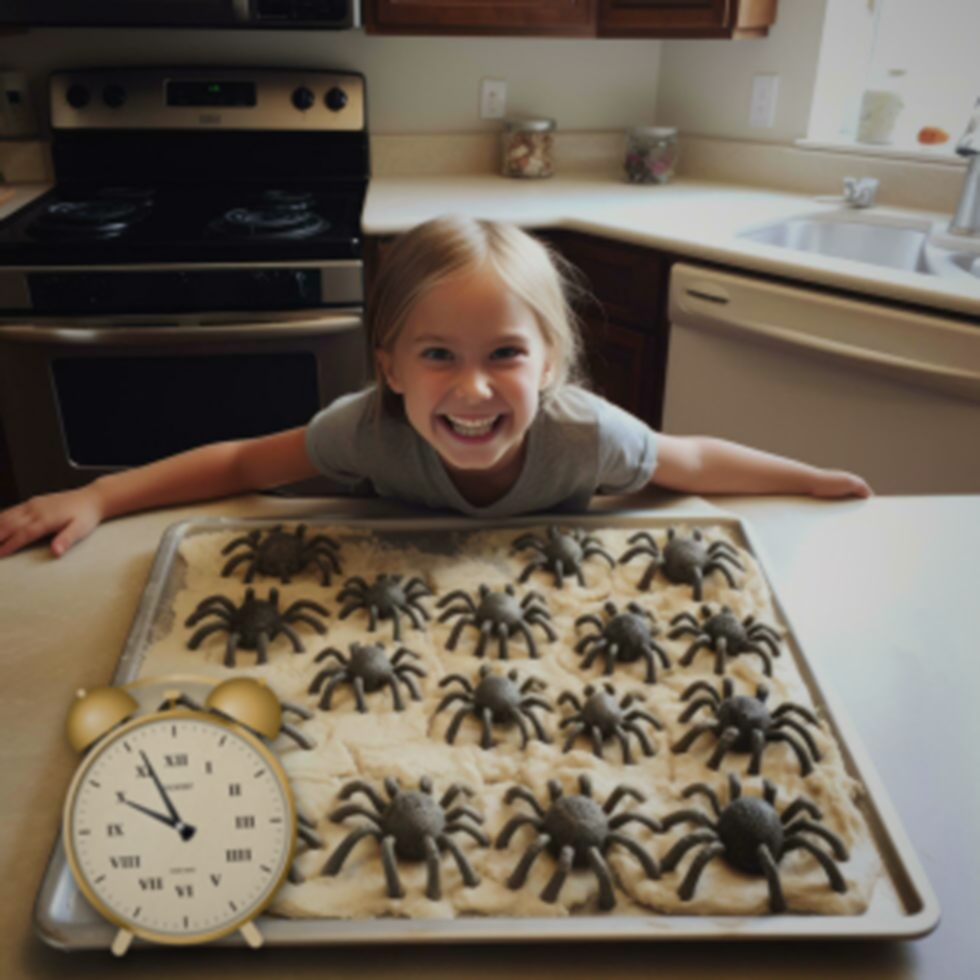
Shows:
{"hour": 9, "minute": 56}
